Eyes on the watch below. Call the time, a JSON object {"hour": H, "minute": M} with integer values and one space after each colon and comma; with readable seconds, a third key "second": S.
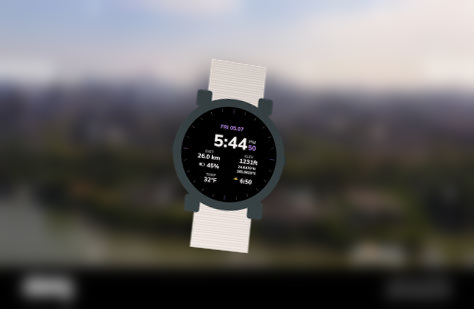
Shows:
{"hour": 5, "minute": 44}
